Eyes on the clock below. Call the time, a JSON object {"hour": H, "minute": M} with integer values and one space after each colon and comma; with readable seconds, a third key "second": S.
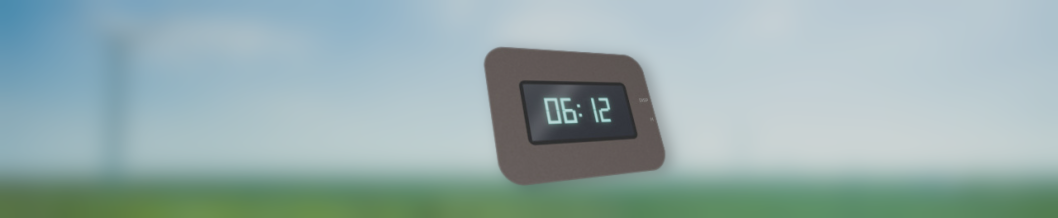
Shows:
{"hour": 6, "minute": 12}
